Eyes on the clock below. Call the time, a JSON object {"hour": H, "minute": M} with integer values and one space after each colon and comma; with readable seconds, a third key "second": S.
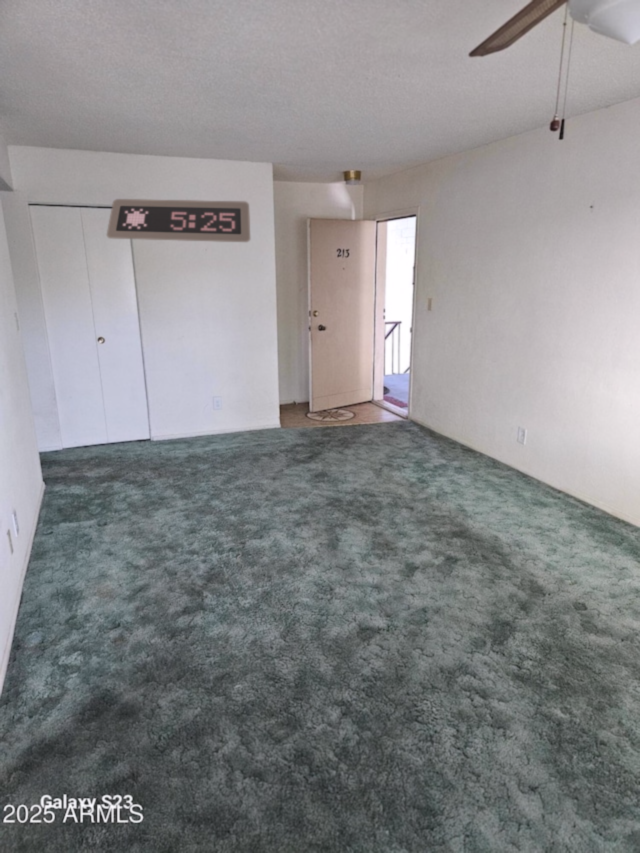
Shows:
{"hour": 5, "minute": 25}
